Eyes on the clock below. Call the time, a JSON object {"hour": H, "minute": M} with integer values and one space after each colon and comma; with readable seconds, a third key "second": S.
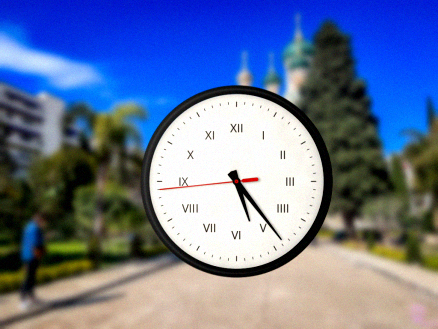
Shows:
{"hour": 5, "minute": 23, "second": 44}
